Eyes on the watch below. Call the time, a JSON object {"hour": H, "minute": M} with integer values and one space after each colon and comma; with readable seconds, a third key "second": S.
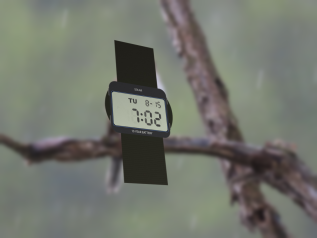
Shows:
{"hour": 7, "minute": 2}
